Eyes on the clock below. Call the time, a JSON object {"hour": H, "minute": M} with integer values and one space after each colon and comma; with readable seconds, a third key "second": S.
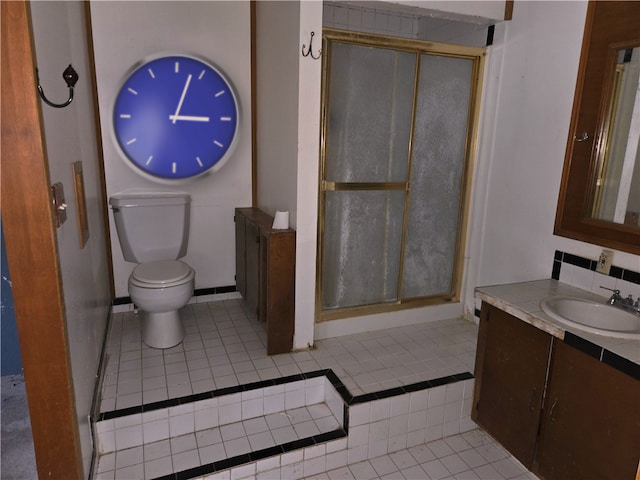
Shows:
{"hour": 3, "minute": 3}
